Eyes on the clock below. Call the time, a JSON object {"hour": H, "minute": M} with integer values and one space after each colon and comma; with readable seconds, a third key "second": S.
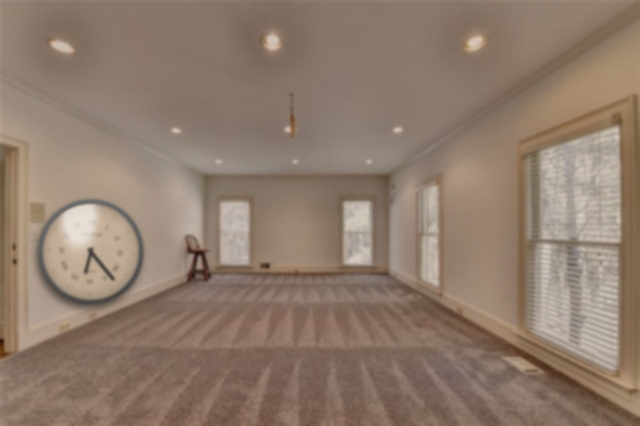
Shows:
{"hour": 6, "minute": 23}
